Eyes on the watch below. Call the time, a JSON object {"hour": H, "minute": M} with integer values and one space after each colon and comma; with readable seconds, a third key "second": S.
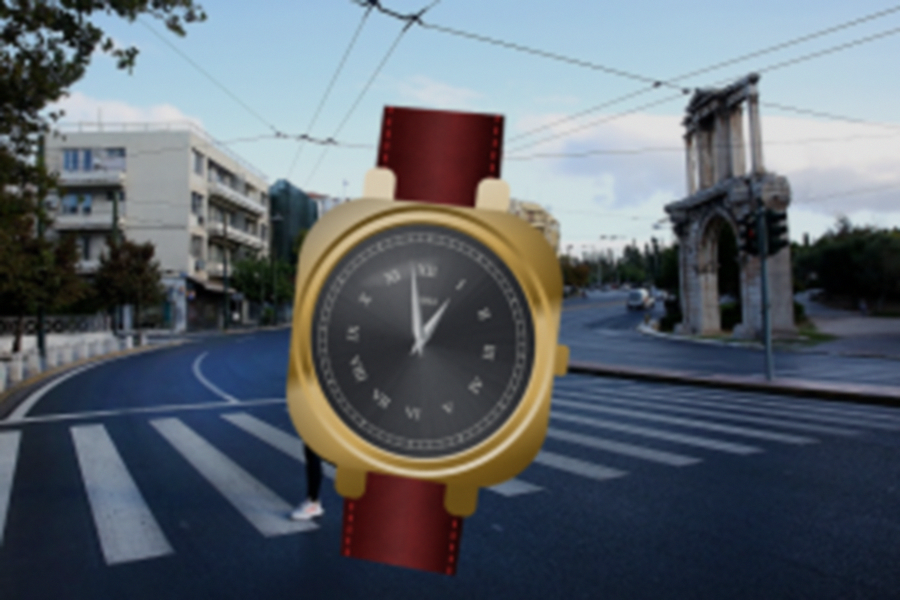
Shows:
{"hour": 12, "minute": 58}
